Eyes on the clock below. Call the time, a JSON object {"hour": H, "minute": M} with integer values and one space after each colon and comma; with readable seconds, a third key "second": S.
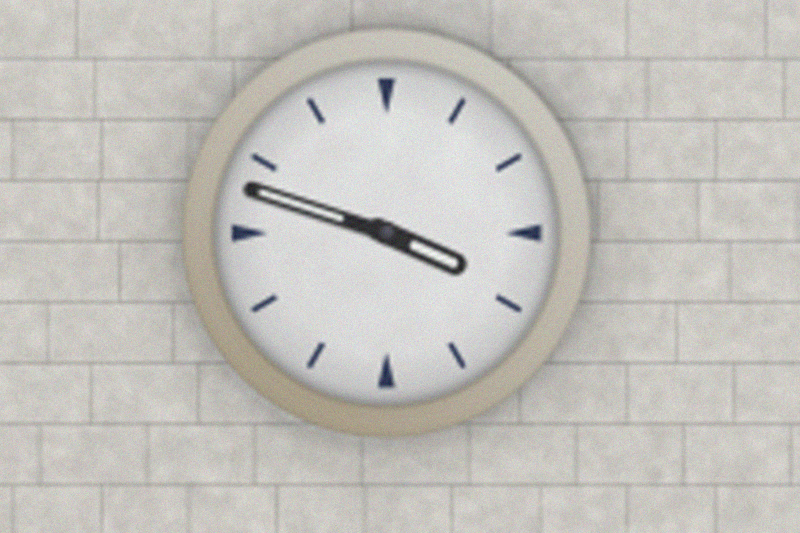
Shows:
{"hour": 3, "minute": 48}
